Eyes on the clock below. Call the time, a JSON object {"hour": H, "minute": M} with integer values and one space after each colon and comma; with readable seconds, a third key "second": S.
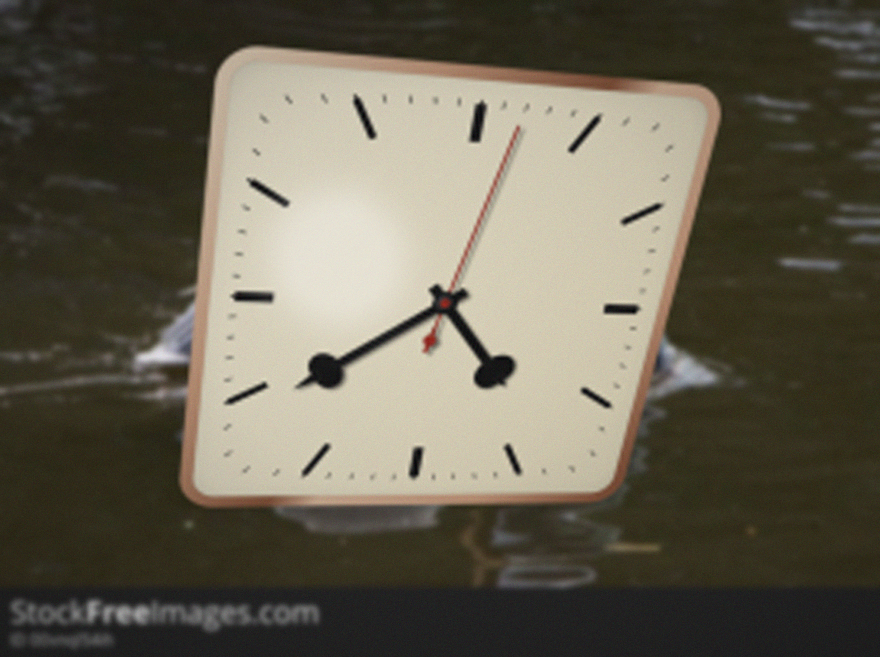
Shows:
{"hour": 4, "minute": 39, "second": 2}
